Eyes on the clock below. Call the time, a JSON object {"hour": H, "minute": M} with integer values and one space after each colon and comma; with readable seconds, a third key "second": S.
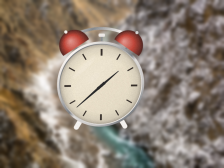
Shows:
{"hour": 1, "minute": 38}
